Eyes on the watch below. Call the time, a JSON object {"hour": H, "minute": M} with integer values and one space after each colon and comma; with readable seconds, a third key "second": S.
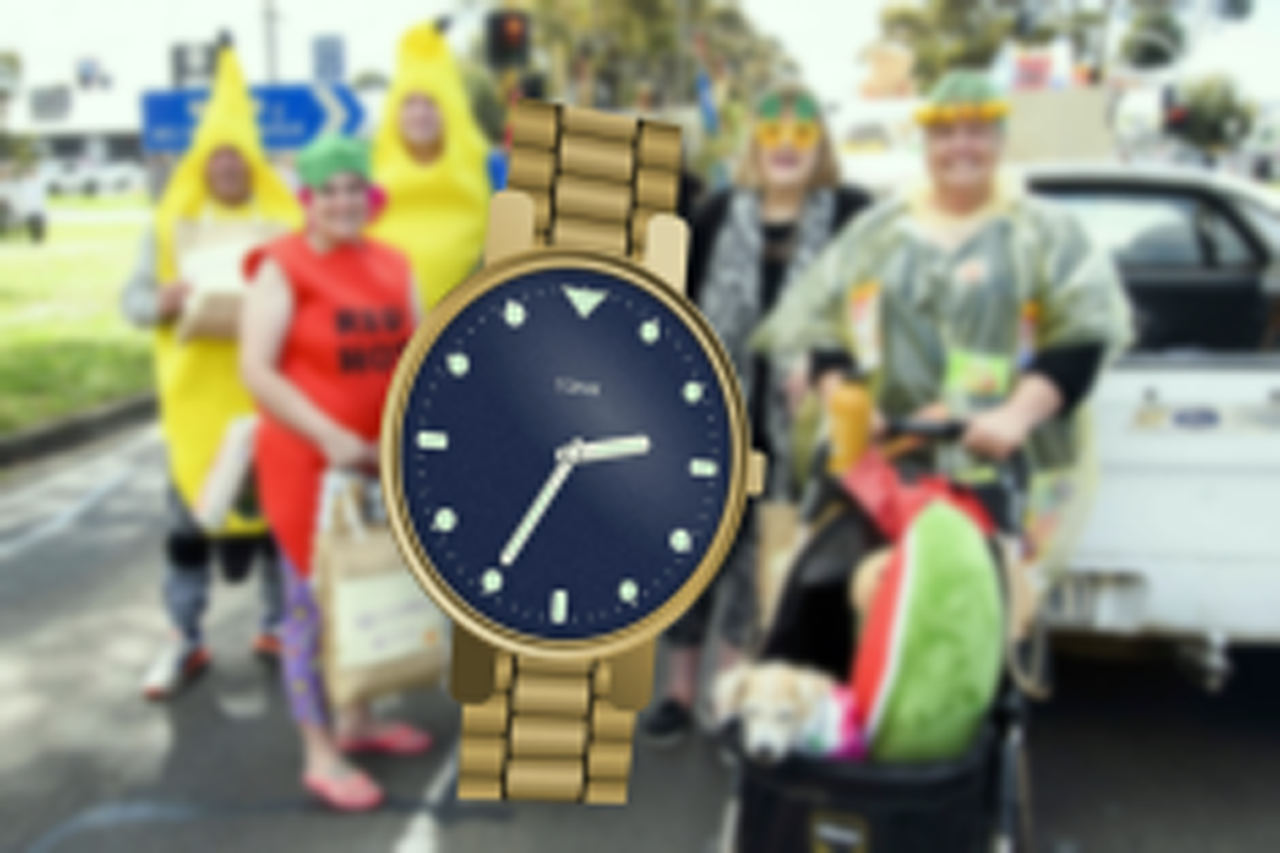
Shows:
{"hour": 2, "minute": 35}
